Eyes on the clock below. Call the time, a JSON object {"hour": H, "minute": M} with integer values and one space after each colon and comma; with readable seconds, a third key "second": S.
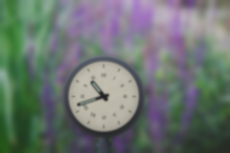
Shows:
{"hour": 10, "minute": 42}
